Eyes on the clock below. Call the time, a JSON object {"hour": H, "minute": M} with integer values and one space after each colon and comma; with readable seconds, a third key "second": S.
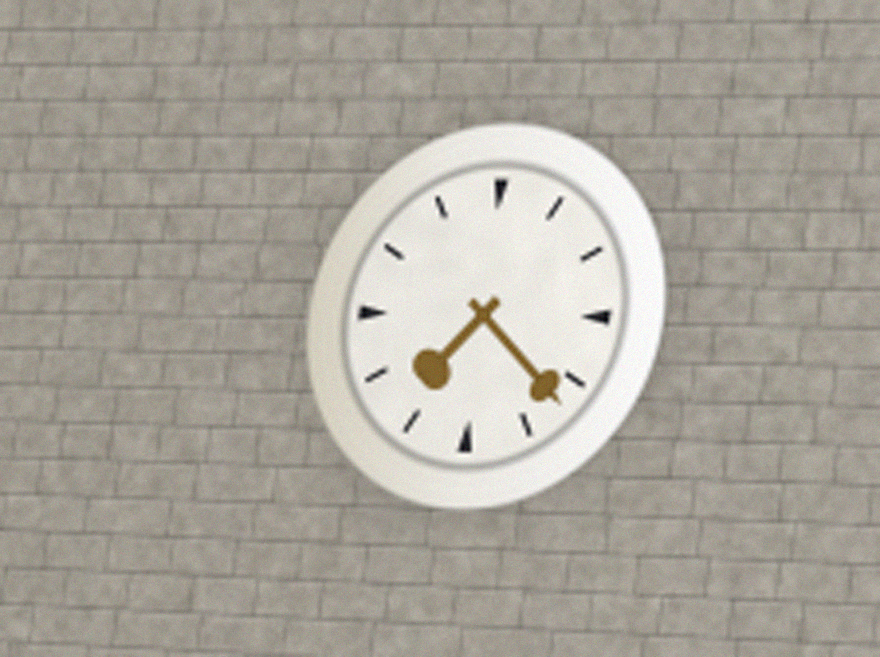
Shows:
{"hour": 7, "minute": 22}
